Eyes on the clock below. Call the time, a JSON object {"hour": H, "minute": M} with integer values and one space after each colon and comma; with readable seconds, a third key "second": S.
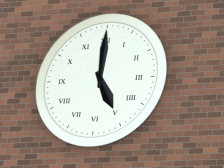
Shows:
{"hour": 5, "minute": 0}
